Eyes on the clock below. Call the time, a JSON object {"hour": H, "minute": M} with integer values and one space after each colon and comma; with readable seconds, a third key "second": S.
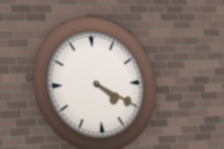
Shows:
{"hour": 4, "minute": 20}
